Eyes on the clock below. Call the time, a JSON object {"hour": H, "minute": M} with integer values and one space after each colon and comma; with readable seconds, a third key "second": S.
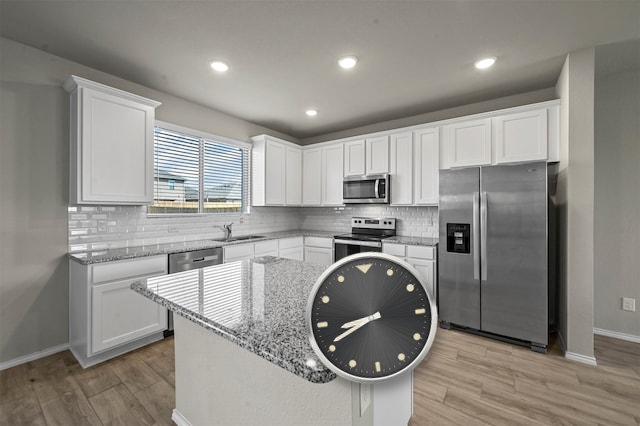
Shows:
{"hour": 8, "minute": 41}
